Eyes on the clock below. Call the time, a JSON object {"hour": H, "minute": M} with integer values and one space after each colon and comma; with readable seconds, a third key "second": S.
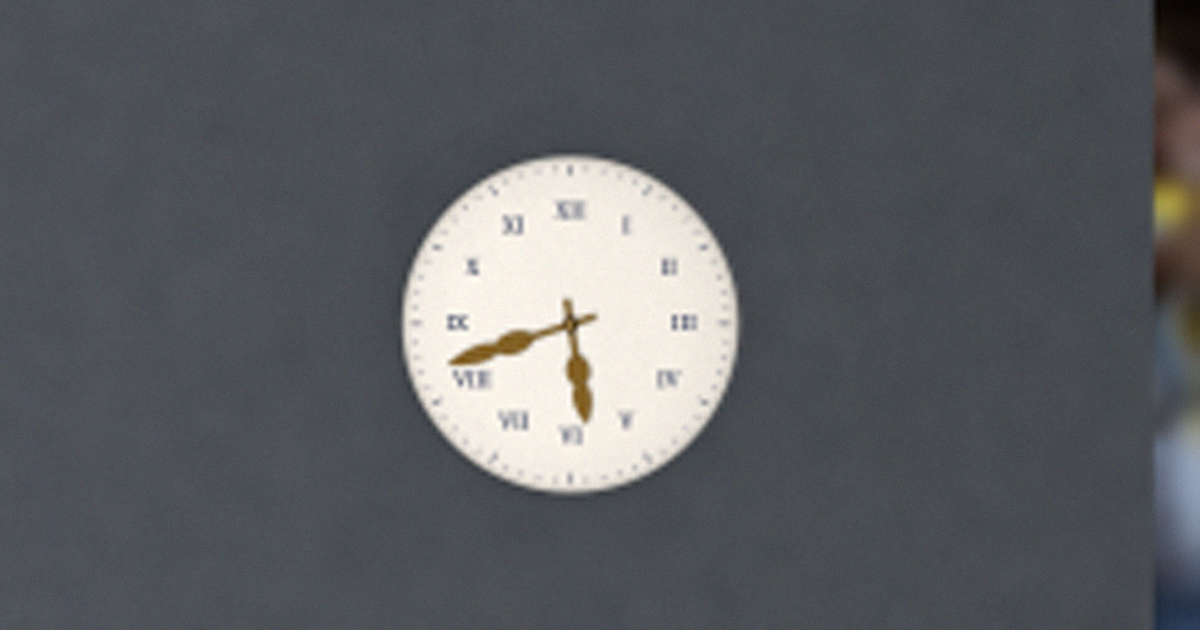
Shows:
{"hour": 5, "minute": 42}
